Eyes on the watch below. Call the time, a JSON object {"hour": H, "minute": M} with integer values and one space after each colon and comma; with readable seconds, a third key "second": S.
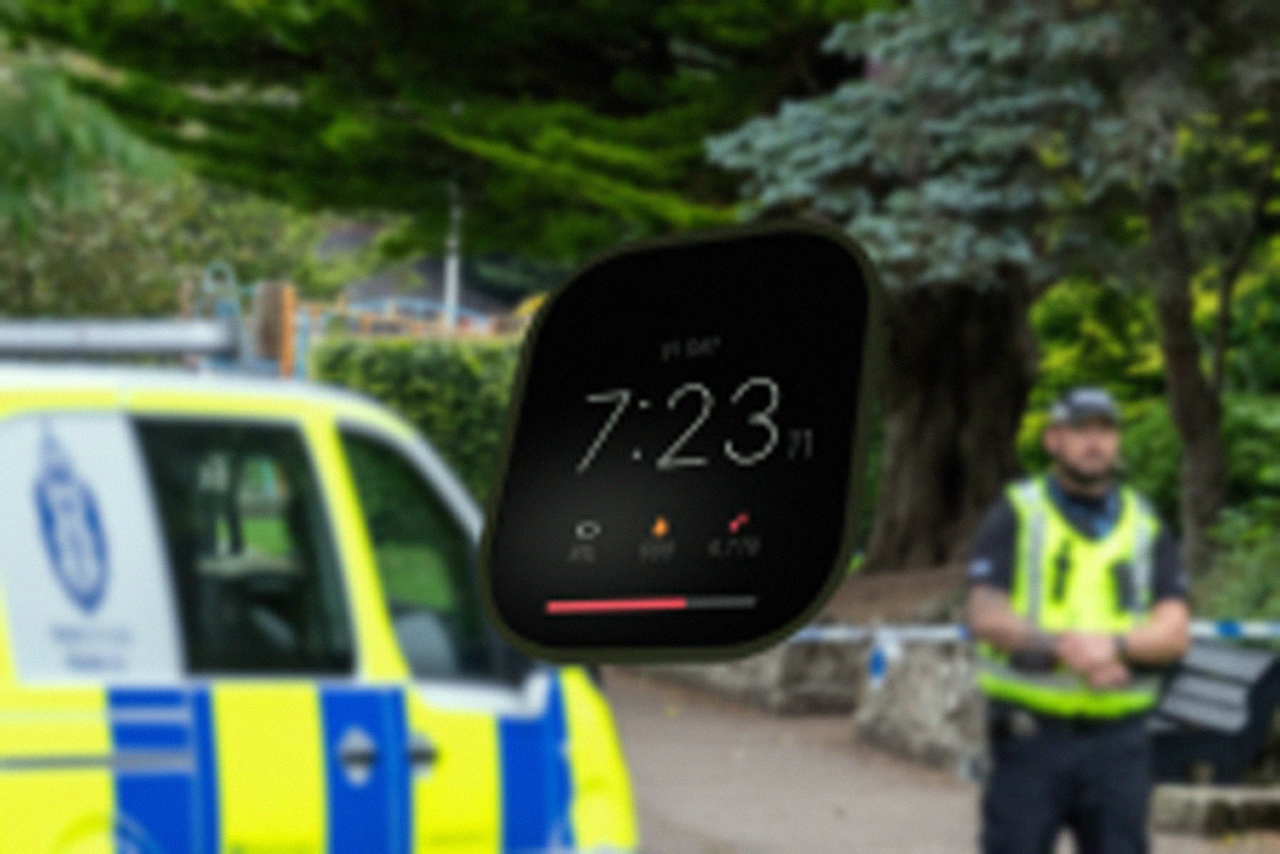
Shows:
{"hour": 7, "minute": 23}
